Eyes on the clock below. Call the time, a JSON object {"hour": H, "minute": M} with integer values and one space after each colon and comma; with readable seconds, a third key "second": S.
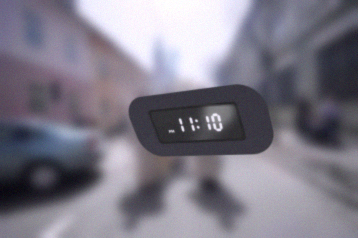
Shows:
{"hour": 11, "minute": 10}
